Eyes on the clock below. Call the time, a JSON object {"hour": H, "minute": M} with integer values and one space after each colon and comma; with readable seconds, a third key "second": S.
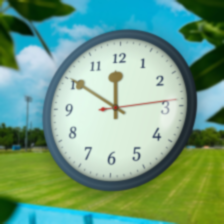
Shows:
{"hour": 11, "minute": 50, "second": 14}
